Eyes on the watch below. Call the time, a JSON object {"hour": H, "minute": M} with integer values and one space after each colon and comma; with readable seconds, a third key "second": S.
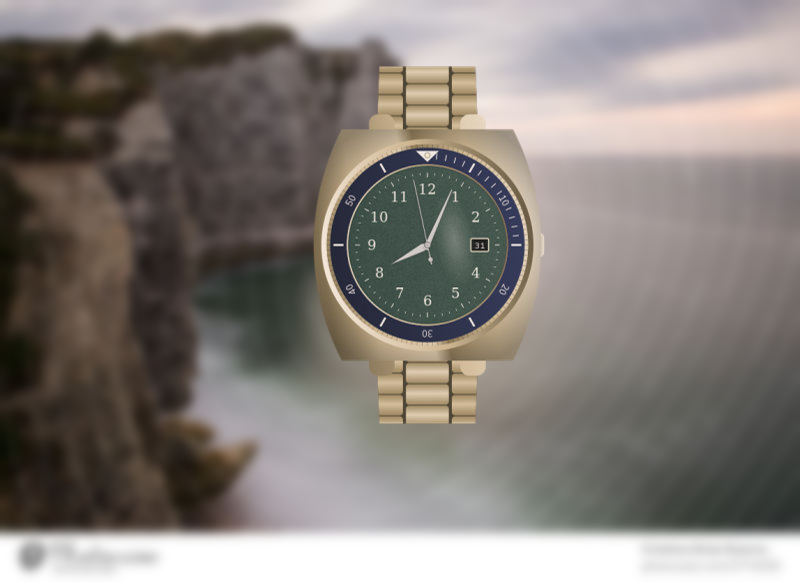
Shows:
{"hour": 8, "minute": 3, "second": 58}
